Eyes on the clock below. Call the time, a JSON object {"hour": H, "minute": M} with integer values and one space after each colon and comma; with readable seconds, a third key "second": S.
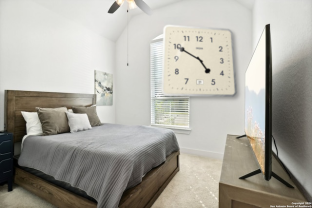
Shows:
{"hour": 4, "minute": 50}
